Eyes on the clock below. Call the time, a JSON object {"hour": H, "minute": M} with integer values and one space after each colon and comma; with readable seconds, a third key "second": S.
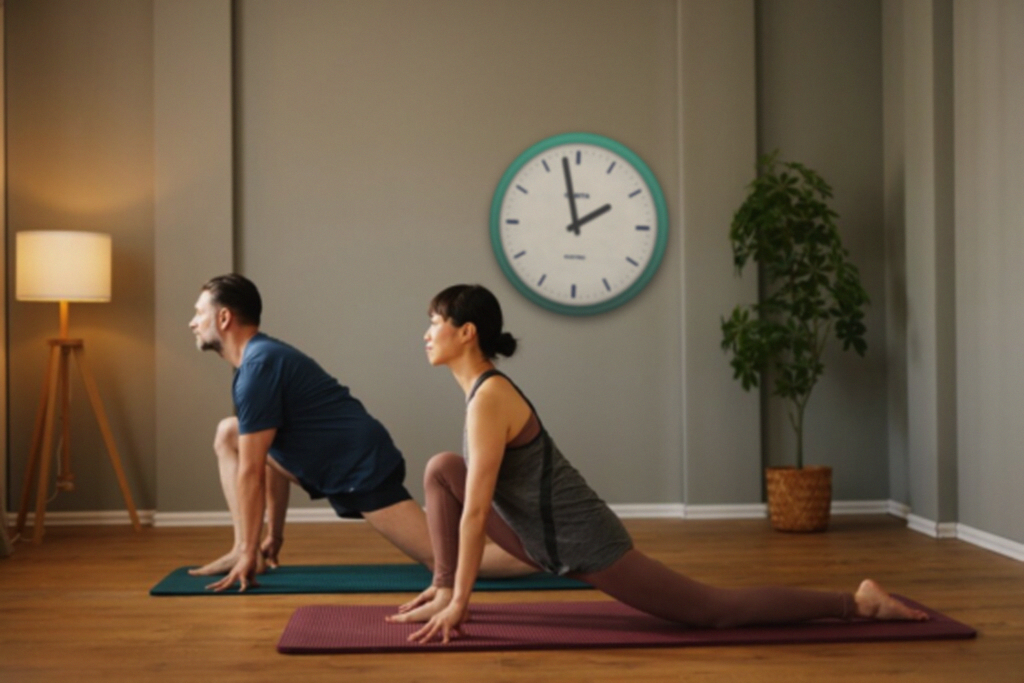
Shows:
{"hour": 1, "minute": 58}
